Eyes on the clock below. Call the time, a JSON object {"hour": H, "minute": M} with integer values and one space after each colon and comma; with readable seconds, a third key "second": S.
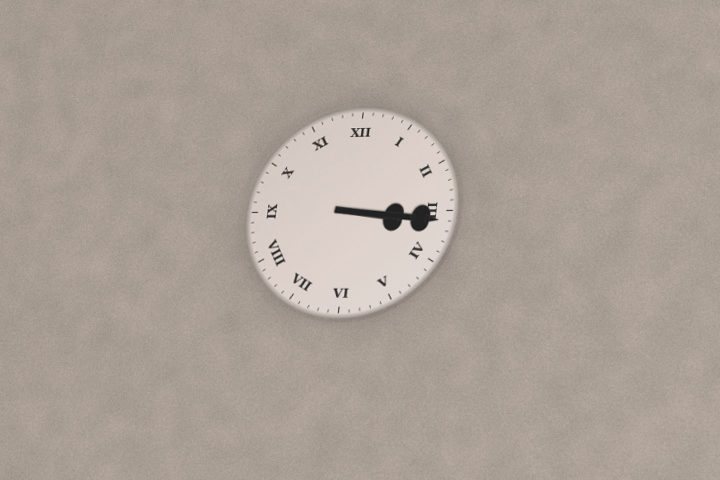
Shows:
{"hour": 3, "minute": 16}
